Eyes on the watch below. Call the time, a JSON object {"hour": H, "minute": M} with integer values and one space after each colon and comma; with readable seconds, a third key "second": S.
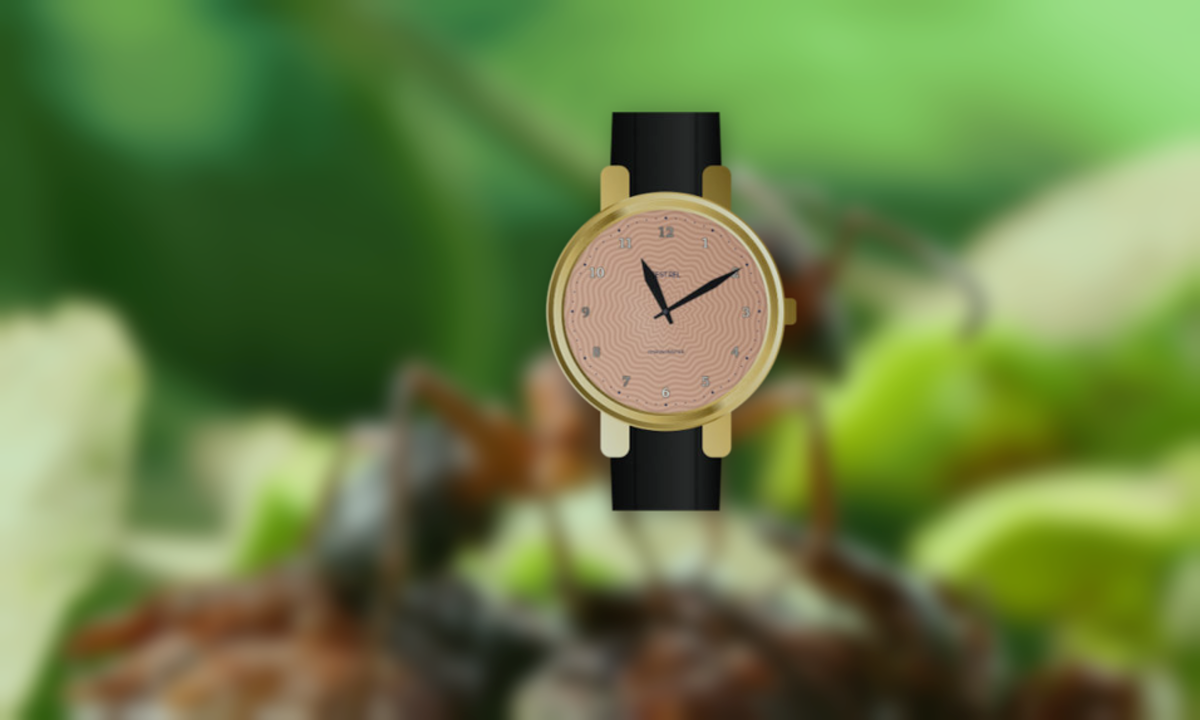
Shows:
{"hour": 11, "minute": 10}
